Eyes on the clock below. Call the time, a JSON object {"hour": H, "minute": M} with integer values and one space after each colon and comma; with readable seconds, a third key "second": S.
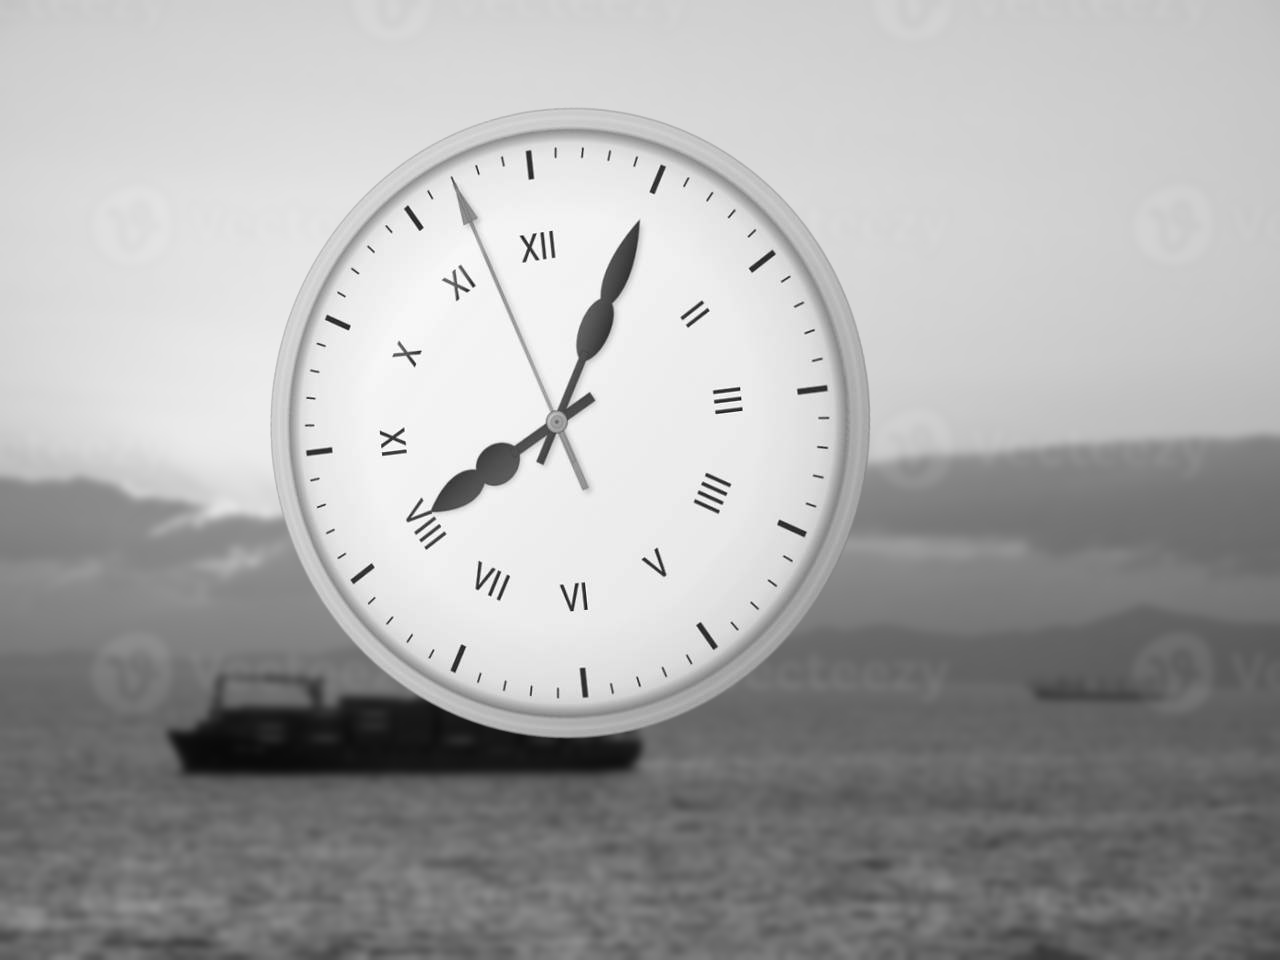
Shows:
{"hour": 8, "minute": 4, "second": 57}
